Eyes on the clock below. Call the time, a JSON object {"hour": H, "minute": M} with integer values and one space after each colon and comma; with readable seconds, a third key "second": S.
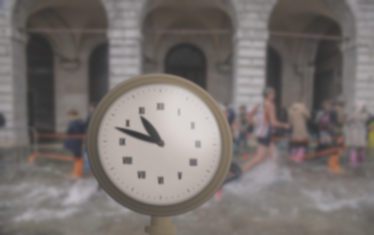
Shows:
{"hour": 10, "minute": 48}
